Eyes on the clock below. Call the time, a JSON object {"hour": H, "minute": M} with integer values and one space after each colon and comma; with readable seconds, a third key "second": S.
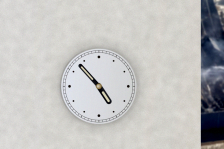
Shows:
{"hour": 4, "minute": 53}
